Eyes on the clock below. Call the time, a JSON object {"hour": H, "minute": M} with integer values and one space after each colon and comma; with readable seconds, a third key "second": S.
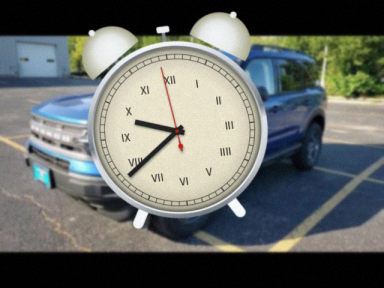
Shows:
{"hour": 9, "minute": 38, "second": 59}
